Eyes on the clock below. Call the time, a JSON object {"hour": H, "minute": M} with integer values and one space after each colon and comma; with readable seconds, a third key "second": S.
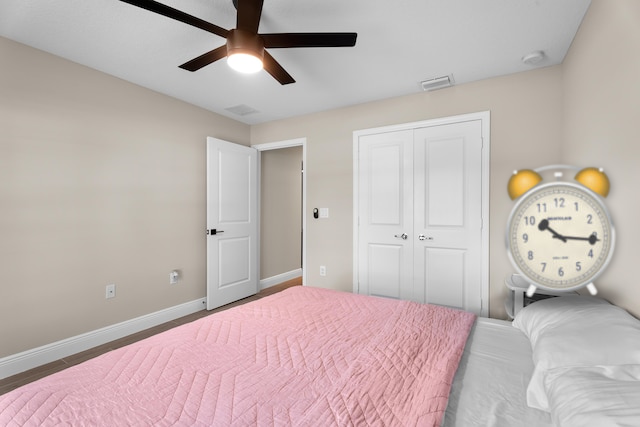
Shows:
{"hour": 10, "minute": 16}
